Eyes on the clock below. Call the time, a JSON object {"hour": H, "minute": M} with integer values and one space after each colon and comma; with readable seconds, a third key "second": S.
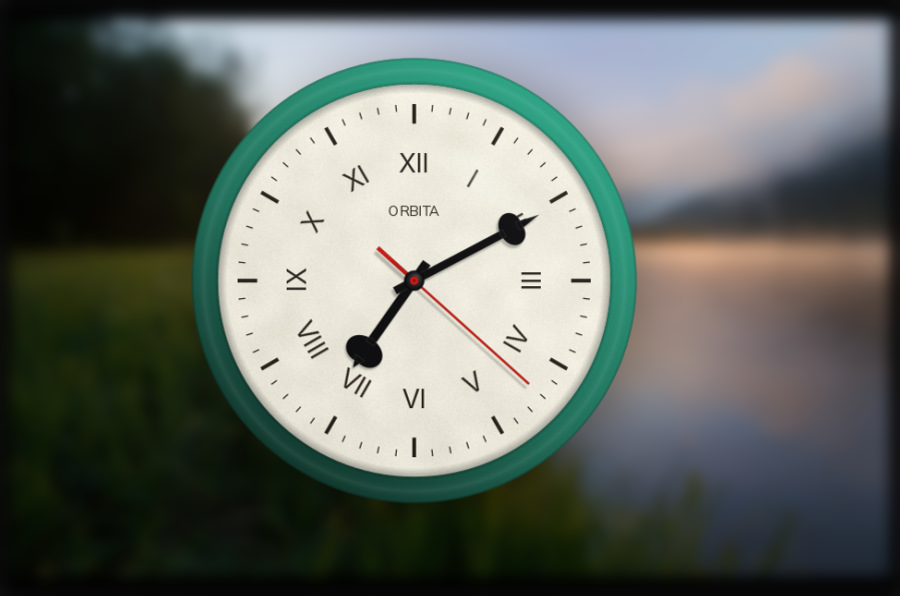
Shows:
{"hour": 7, "minute": 10, "second": 22}
